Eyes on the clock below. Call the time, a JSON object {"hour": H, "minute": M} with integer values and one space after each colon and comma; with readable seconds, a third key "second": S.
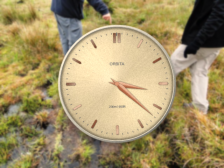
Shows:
{"hour": 3, "minute": 22}
